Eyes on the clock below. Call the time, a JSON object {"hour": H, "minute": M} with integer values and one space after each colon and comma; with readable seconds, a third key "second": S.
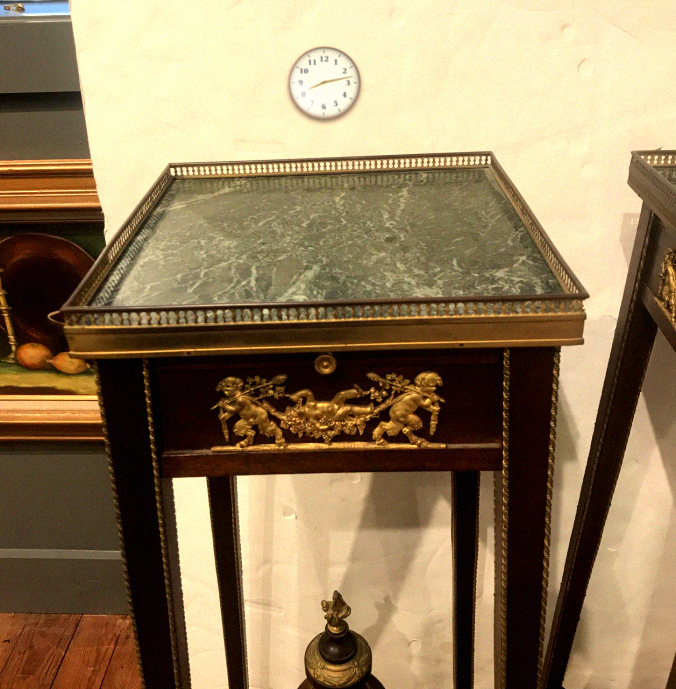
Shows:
{"hour": 8, "minute": 13}
